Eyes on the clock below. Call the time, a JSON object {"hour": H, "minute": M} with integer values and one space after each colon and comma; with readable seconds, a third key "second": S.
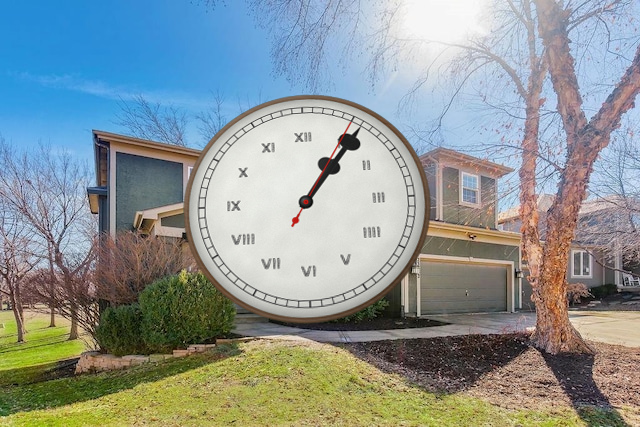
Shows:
{"hour": 1, "minute": 6, "second": 5}
